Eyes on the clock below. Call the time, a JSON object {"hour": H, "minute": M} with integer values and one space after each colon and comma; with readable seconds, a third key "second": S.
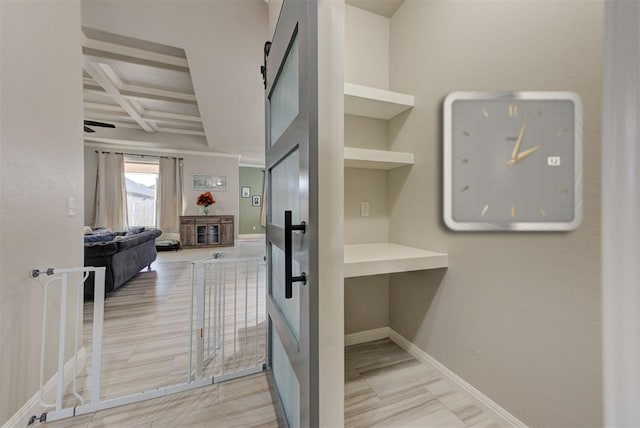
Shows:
{"hour": 2, "minute": 3}
